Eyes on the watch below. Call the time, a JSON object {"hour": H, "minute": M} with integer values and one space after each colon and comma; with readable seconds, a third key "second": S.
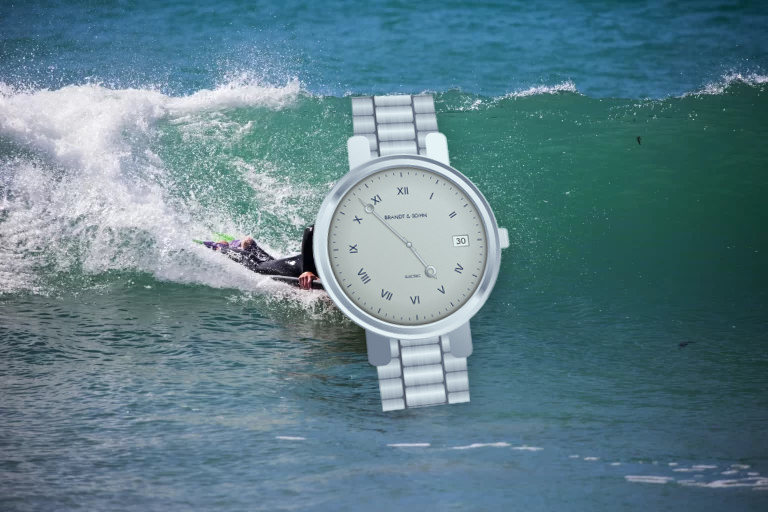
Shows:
{"hour": 4, "minute": 53}
